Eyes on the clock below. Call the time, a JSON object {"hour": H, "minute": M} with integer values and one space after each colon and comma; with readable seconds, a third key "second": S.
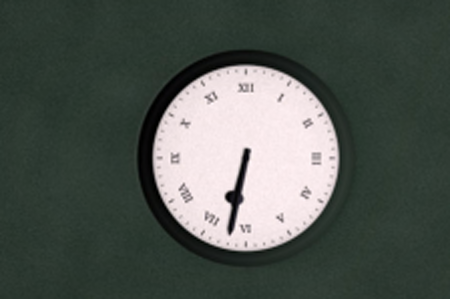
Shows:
{"hour": 6, "minute": 32}
